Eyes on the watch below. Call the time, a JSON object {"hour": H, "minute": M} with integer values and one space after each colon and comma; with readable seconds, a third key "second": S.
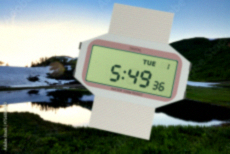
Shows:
{"hour": 5, "minute": 49}
